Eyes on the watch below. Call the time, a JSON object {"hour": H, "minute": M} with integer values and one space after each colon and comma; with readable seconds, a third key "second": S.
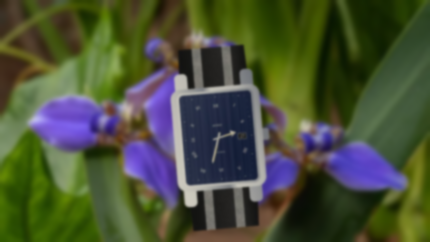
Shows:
{"hour": 2, "minute": 33}
